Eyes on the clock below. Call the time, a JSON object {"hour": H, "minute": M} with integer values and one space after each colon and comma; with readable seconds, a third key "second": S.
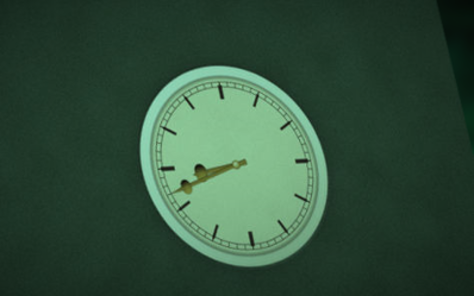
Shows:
{"hour": 8, "minute": 42}
